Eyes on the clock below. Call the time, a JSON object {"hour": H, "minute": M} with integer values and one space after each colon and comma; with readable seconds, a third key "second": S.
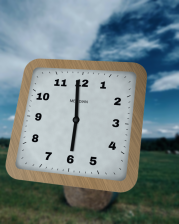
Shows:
{"hour": 5, "minute": 59}
